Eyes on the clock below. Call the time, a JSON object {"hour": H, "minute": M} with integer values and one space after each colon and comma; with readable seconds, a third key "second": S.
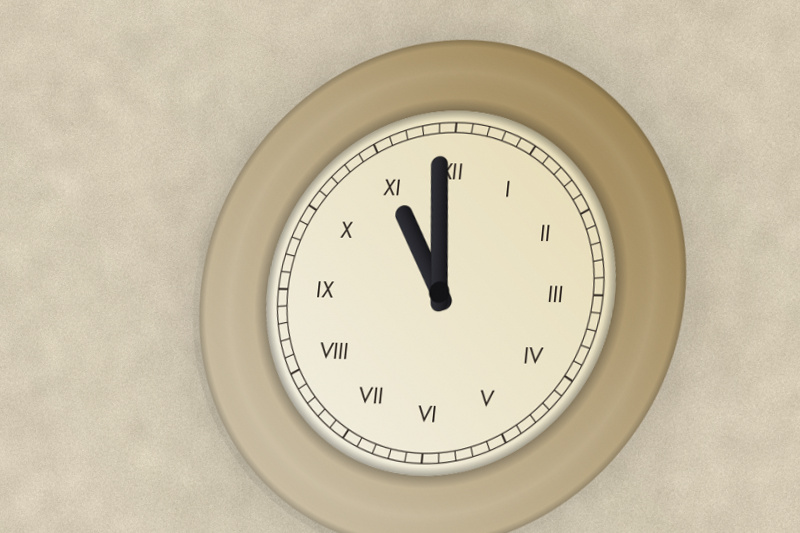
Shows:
{"hour": 10, "minute": 59}
